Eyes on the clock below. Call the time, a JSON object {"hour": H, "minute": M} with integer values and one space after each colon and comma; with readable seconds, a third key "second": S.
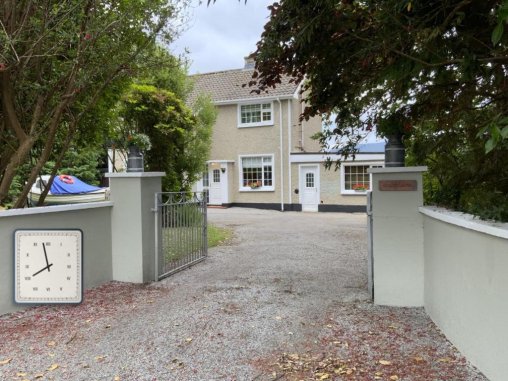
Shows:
{"hour": 7, "minute": 58}
